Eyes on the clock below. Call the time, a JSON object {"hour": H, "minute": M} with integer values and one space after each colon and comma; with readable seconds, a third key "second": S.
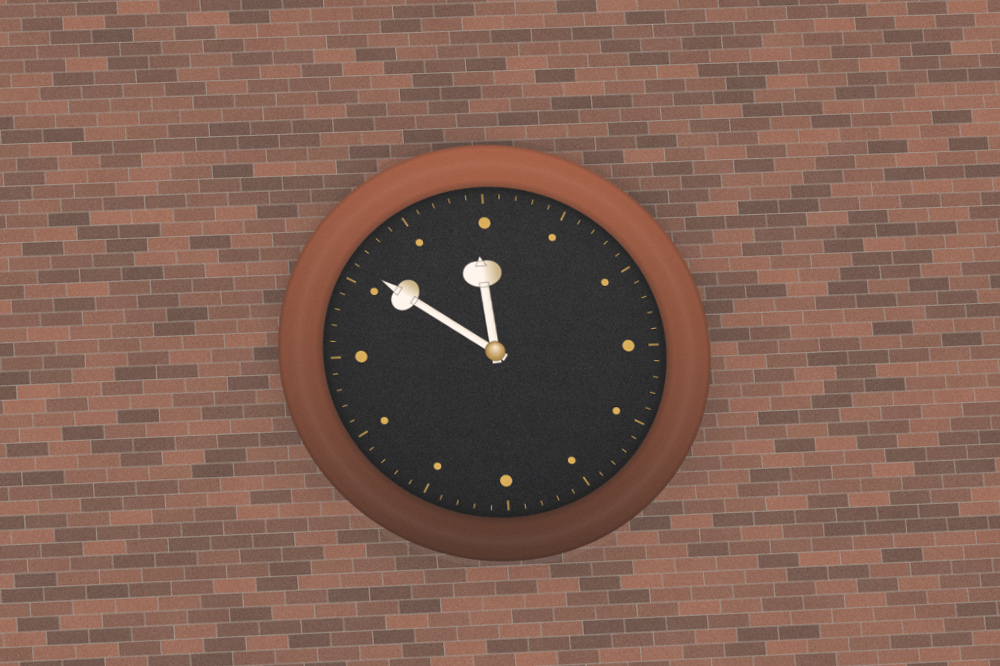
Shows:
{"hour": 11, "minute": 51}
